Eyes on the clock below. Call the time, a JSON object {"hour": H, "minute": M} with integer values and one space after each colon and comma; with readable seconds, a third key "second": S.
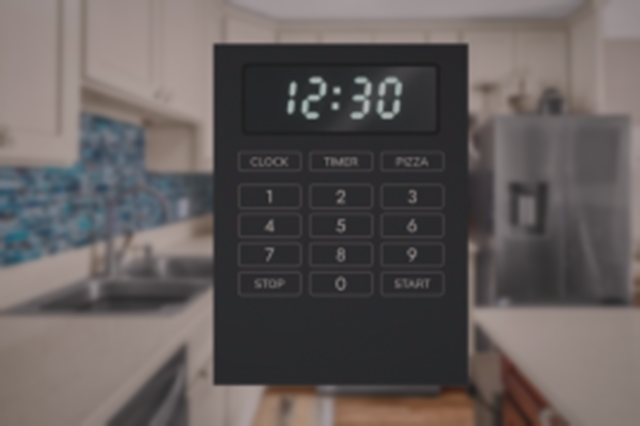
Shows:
{"hour": 12, "minute": 30}
